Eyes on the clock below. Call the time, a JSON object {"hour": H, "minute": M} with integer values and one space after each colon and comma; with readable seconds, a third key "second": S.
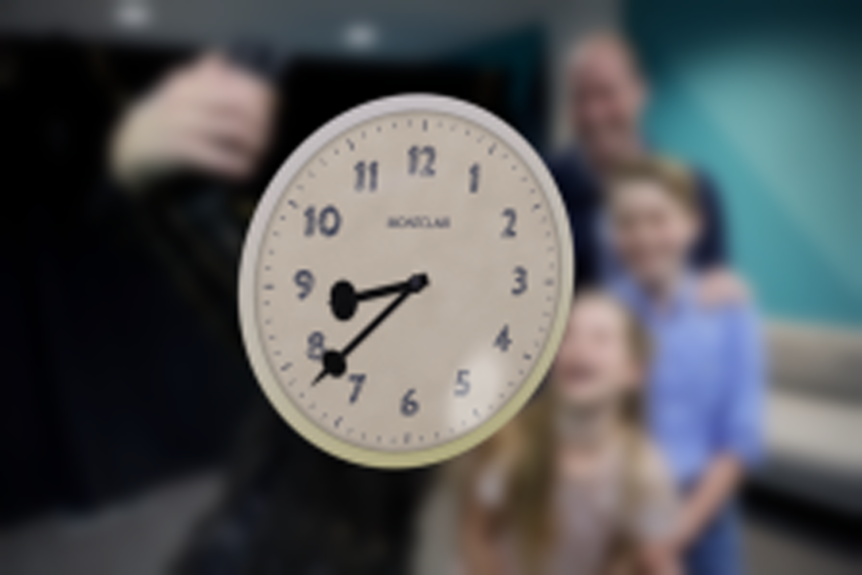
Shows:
{"hour": 8, "minute": 38}
